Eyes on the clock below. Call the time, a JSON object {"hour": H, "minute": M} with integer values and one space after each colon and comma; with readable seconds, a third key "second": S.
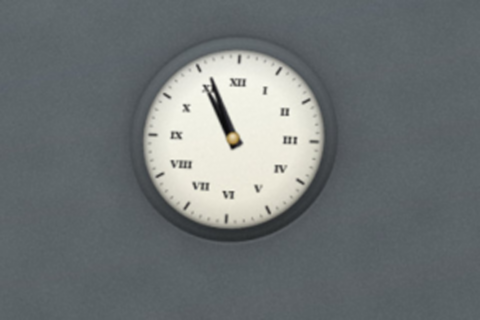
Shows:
{"hour": 10, "minute": 56}
